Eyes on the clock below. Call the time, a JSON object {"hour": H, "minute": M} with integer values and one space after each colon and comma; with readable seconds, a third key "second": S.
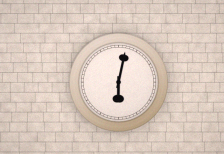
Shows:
{"hour": 6, "minute": 2}
